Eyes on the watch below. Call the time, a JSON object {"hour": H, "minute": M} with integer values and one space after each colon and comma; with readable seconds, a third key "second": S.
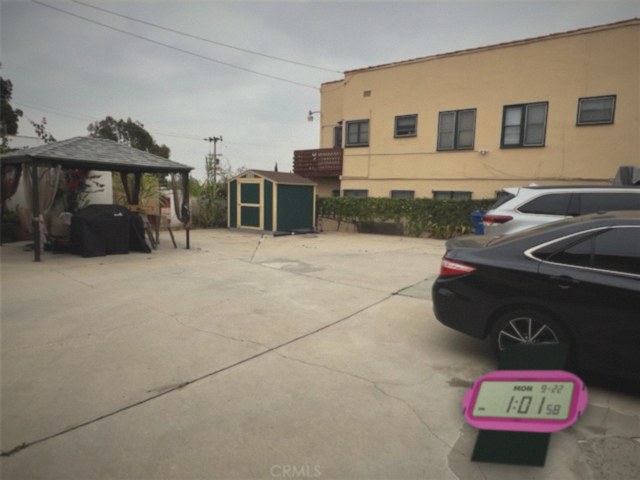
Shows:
{"hour": 1, "minute": 1}
